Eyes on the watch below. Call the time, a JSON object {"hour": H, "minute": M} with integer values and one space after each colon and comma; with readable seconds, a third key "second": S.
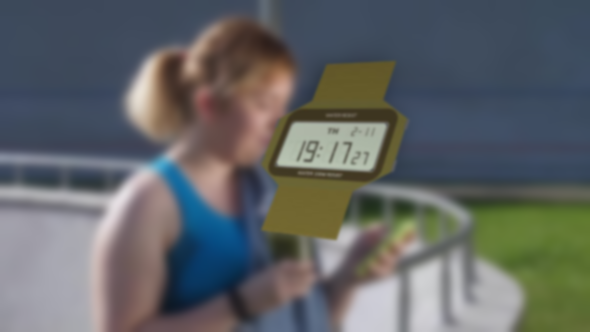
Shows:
{"hour": 19, "minute": 17}
